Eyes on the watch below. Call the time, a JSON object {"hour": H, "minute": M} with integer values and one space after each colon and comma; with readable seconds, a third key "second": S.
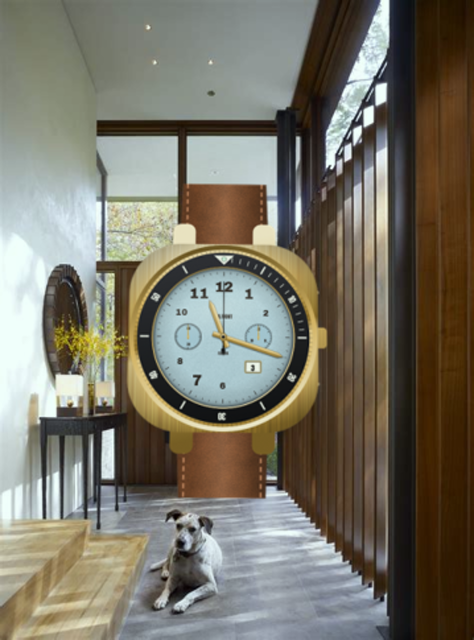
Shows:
{"hour": 11, "minute": 18}
